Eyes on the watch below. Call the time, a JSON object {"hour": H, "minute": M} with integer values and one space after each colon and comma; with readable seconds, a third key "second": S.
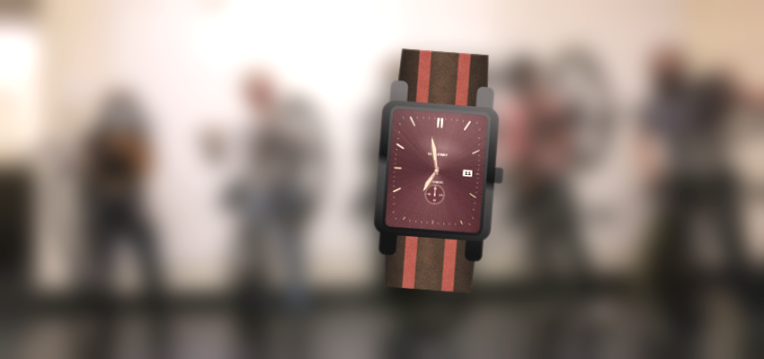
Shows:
{"hour": 6, "minute": 58}
